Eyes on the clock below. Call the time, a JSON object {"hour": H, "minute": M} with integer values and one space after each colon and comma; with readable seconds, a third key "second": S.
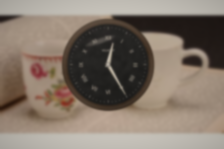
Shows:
{"hour": 12, "minute": 25}
